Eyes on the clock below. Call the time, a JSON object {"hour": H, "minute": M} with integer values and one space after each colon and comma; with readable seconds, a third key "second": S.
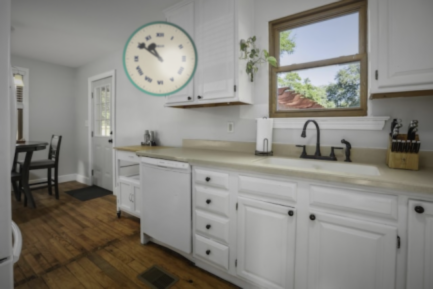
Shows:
{"hour": 10, "minute": 51}
